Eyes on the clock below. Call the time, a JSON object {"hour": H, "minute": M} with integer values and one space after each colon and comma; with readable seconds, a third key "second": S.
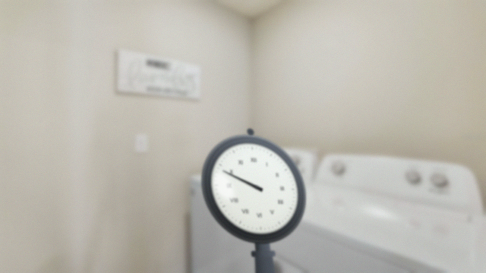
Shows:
{"hour": 9, "minute": 49}
